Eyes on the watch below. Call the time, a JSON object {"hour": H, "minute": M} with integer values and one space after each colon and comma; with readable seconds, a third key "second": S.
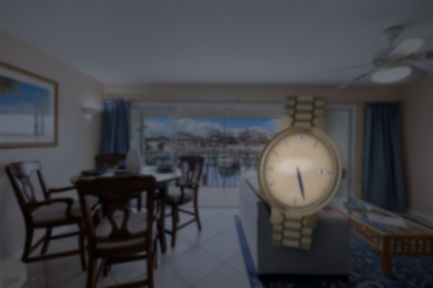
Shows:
{"hour": 5, "minute": 27}
